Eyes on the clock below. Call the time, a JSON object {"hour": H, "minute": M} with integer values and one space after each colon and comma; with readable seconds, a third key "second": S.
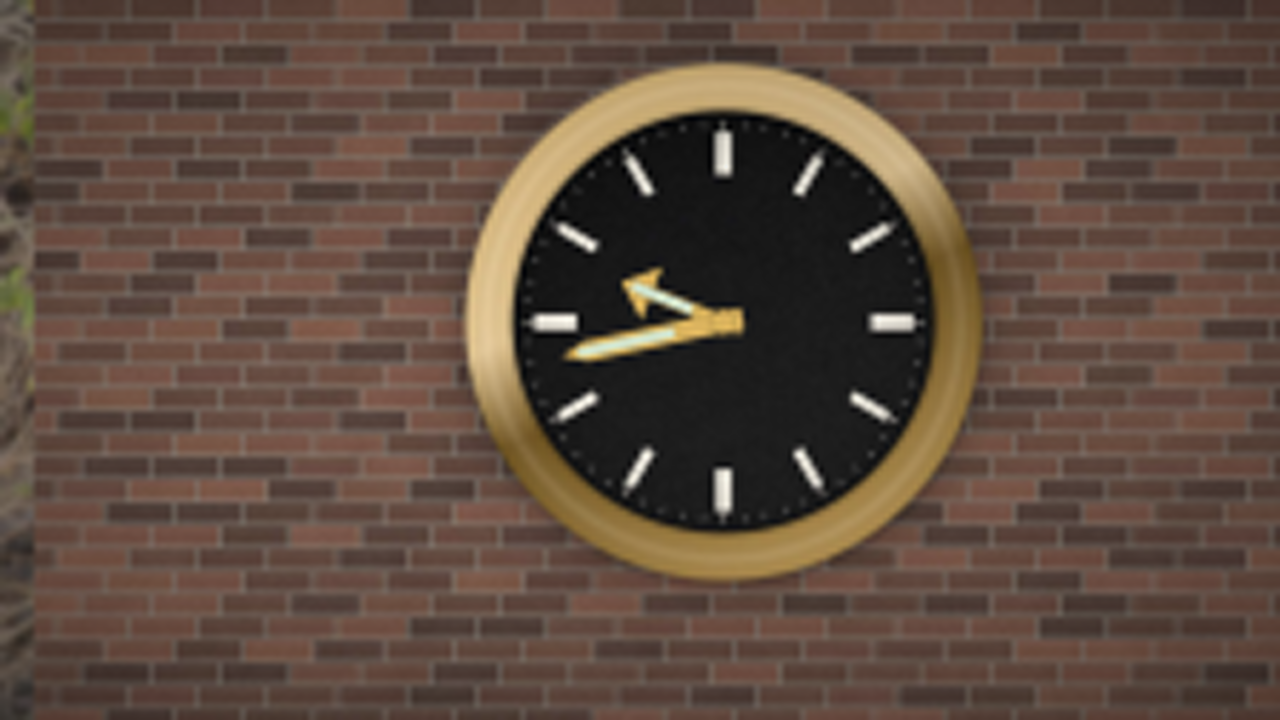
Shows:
{"hour": 9, "minute": 43}
